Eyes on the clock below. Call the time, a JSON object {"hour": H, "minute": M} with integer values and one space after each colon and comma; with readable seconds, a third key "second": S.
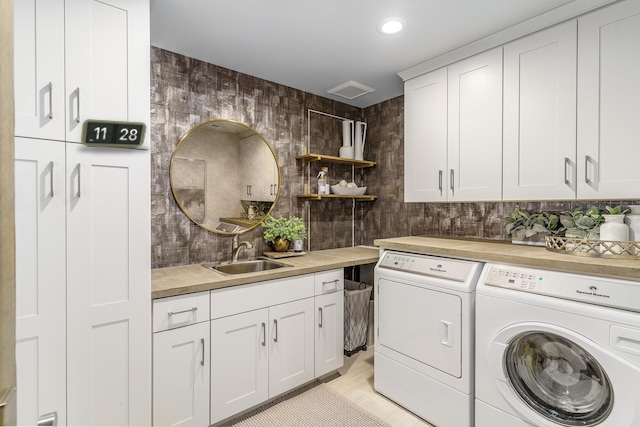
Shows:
{"hour": 11, "minute": 28}
